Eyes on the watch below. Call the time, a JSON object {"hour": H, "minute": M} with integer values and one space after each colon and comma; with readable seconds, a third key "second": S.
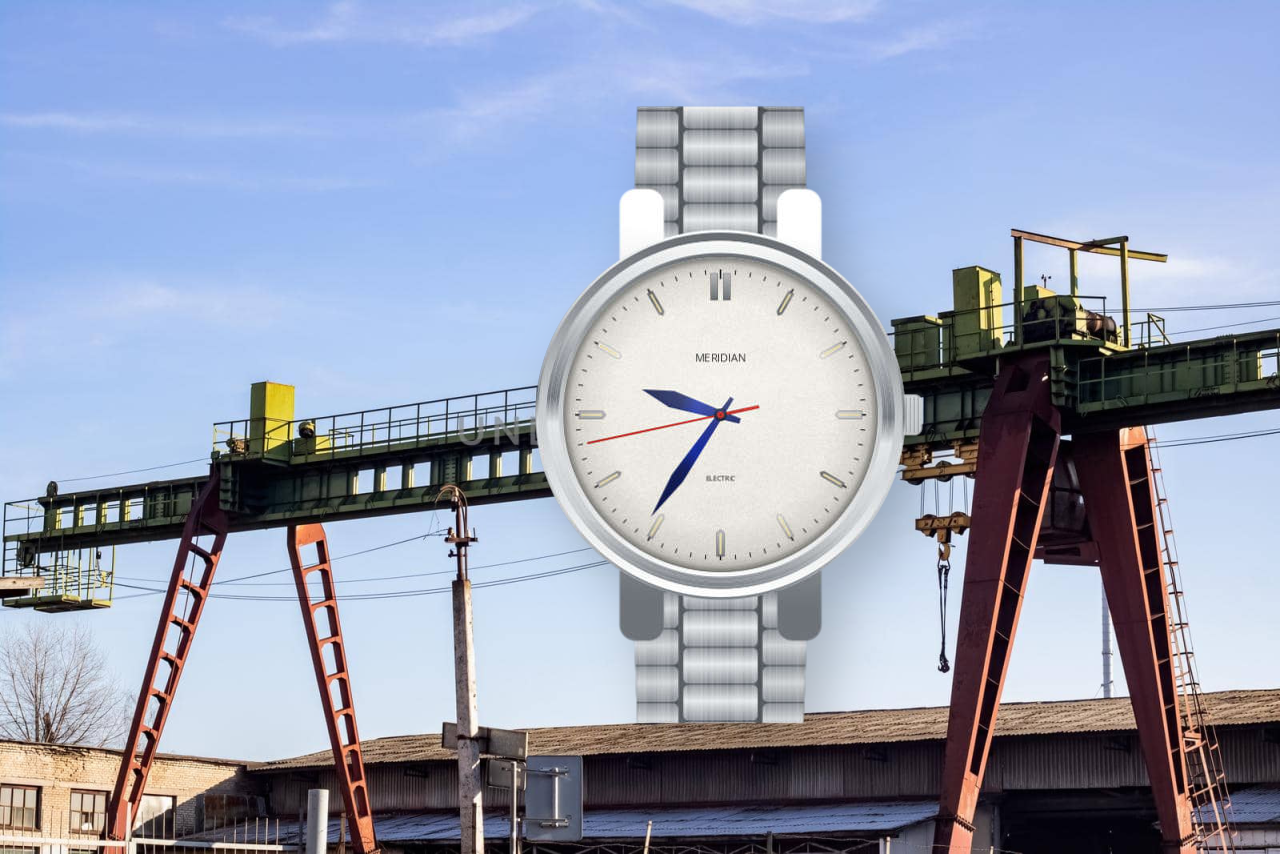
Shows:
{"hour": 9, "minute": 35, "second": 43}
